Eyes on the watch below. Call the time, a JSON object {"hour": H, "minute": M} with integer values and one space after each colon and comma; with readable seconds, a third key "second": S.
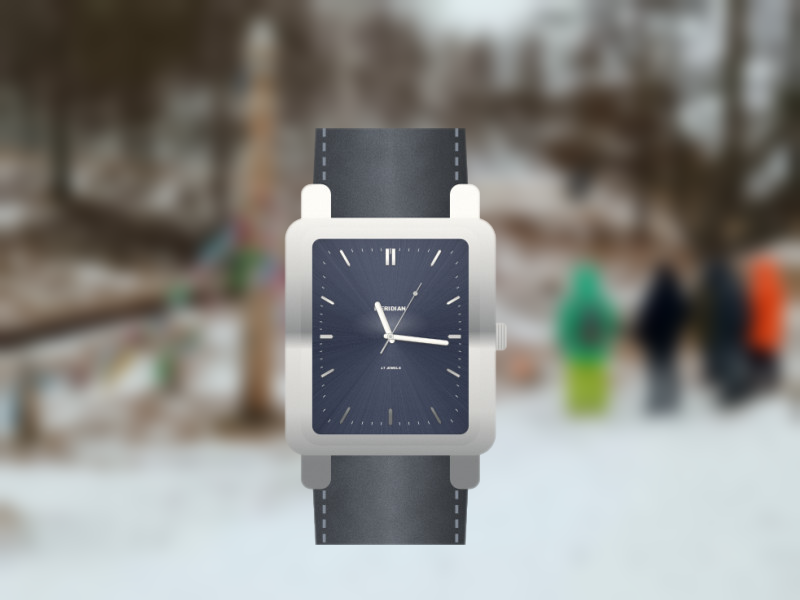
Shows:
{"hour": 11, "minute": 16, "second": 5}
